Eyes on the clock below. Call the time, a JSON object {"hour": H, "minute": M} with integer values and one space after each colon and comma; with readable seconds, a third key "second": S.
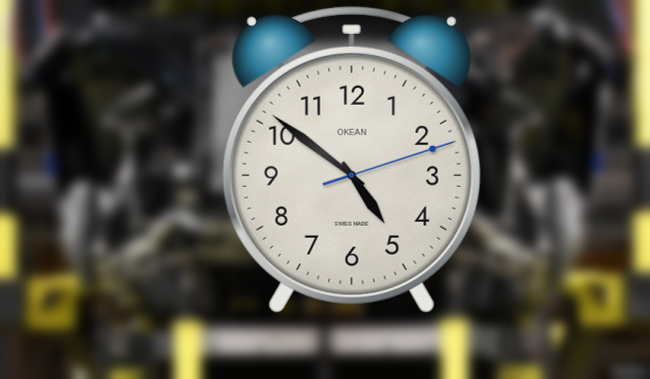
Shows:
{"hour": 4, "minute": 51, "second": 12}
